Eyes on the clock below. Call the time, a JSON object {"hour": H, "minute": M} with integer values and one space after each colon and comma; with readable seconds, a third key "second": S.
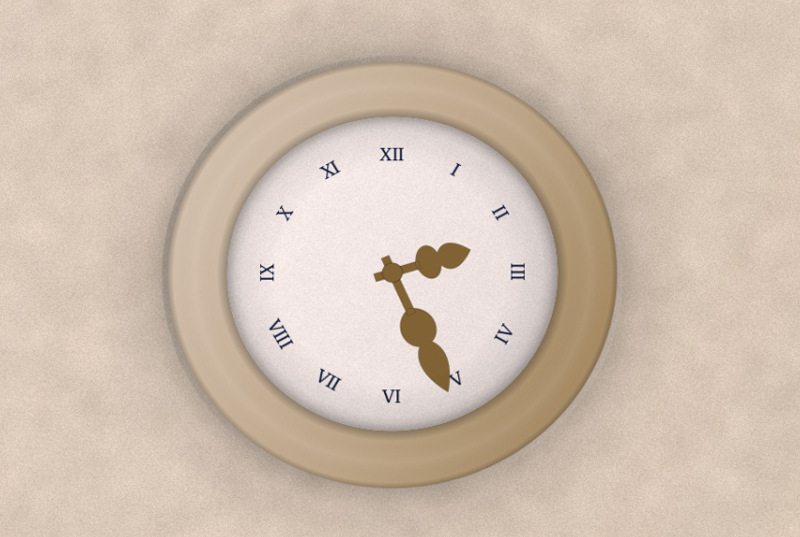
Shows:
{"hour": 2, "minute": 26}
